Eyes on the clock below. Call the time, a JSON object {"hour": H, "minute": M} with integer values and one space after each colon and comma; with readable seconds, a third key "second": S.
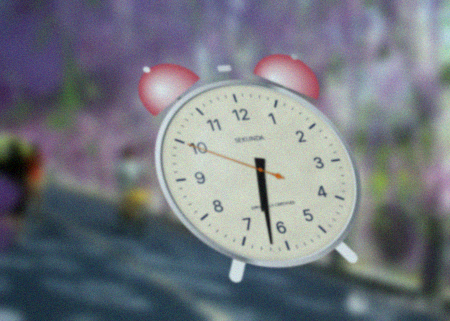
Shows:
{"hour": 6, "minute": 31, "second": 50}
